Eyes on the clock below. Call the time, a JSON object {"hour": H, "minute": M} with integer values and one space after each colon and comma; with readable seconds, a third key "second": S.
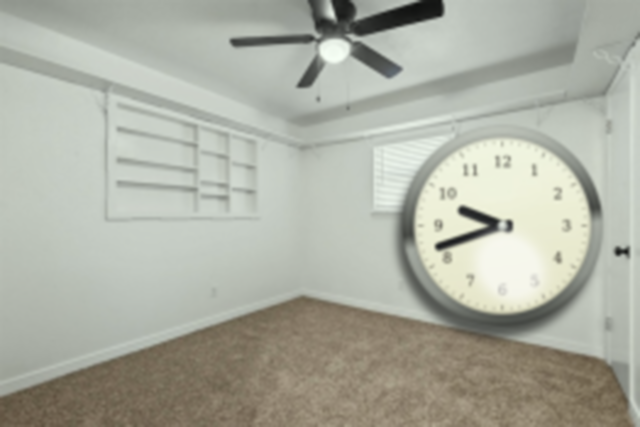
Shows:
{"hour": 9, "minute": 42}
